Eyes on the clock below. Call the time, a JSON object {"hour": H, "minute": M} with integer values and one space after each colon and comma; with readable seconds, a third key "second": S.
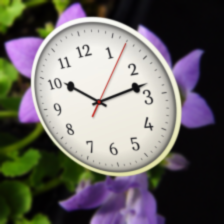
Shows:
{"hour": 10, "minute": 13, "second": 7}
